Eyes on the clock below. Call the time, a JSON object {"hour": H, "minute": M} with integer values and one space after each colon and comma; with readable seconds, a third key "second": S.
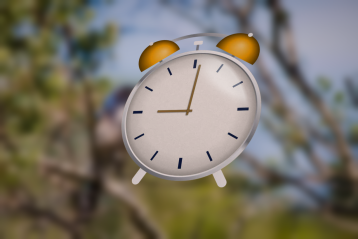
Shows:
{"hour": 9, "minute": 1}
